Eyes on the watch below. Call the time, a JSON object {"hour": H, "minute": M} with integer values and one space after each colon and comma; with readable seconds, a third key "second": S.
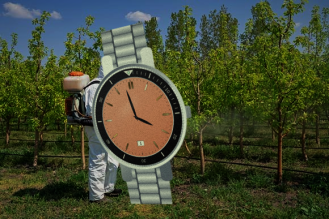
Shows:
{"hour": 3, "minute": 58}
